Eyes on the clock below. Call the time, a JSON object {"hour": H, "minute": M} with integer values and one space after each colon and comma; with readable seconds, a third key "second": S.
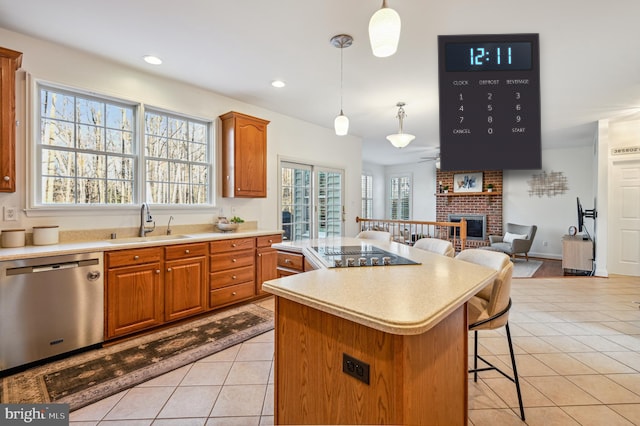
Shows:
{"hour": 12, "minute": 11}
